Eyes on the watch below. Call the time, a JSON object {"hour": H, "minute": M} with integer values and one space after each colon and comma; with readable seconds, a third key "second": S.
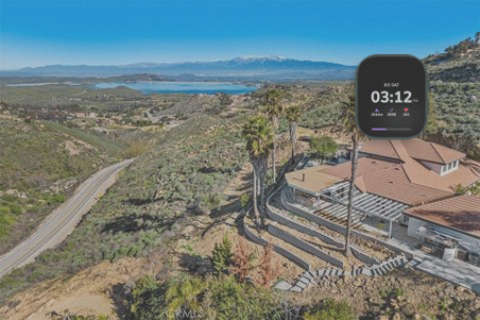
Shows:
{"hour": 3, "minute": 12}
